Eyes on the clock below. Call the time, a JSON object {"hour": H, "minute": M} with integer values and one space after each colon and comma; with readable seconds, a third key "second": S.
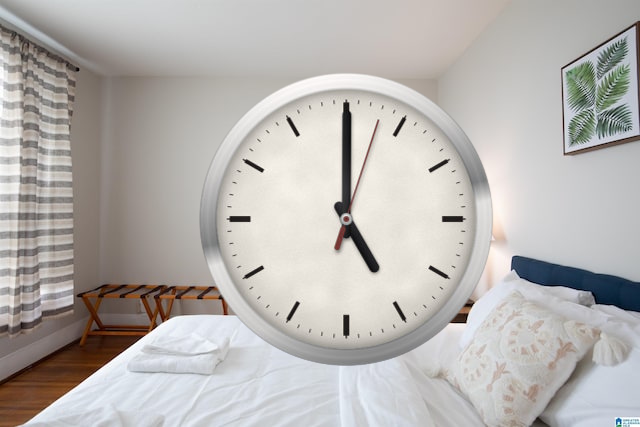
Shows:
{"hour": 5, "minute": 0, "second": 3}
